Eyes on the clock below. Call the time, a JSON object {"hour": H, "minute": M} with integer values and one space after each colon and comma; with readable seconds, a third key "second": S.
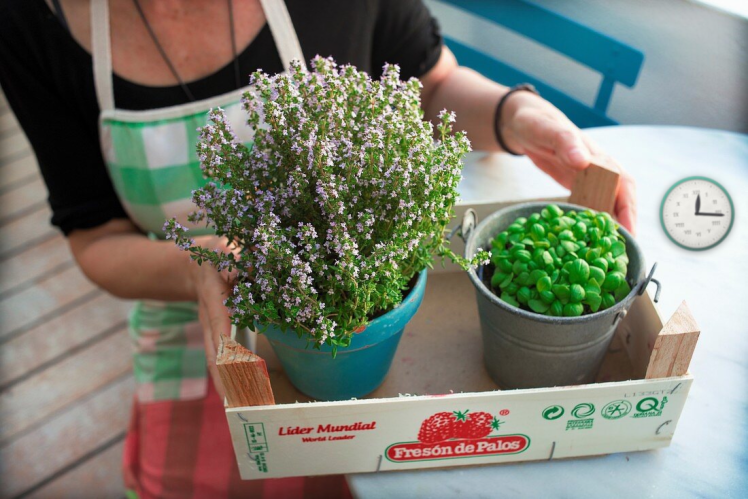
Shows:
{"hour": 12, "minute": 16}
